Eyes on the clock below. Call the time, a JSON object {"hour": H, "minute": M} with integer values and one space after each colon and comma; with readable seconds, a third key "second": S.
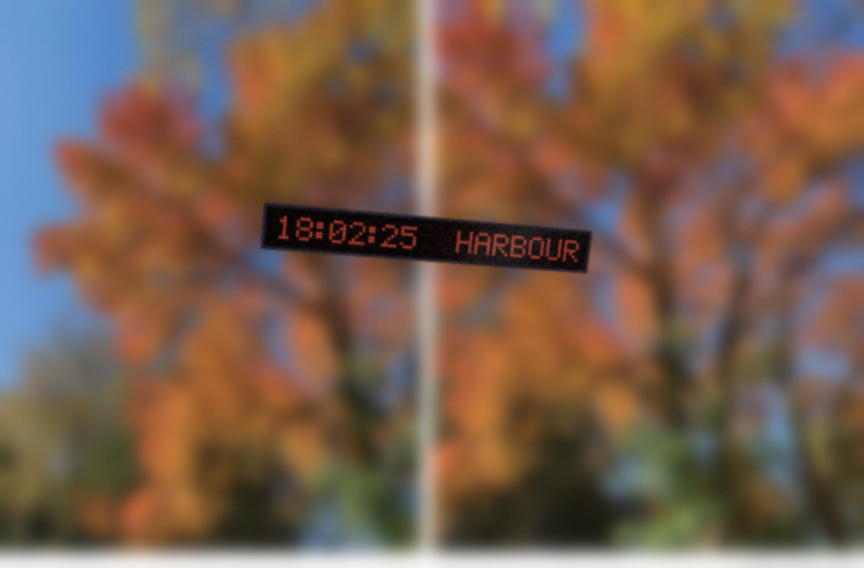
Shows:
{"hour": 18, "minute": 2, "second": 25}
